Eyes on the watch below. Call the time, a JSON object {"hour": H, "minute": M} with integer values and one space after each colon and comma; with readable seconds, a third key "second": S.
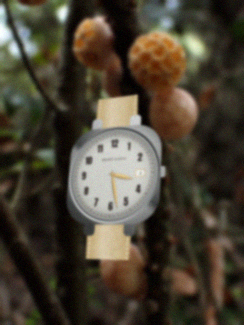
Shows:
{"hour": 3, "minute": 28}
